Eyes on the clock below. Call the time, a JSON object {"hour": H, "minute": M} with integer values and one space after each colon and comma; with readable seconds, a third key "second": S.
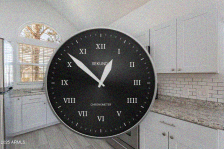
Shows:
{"hour": 12, "minute": 52}
